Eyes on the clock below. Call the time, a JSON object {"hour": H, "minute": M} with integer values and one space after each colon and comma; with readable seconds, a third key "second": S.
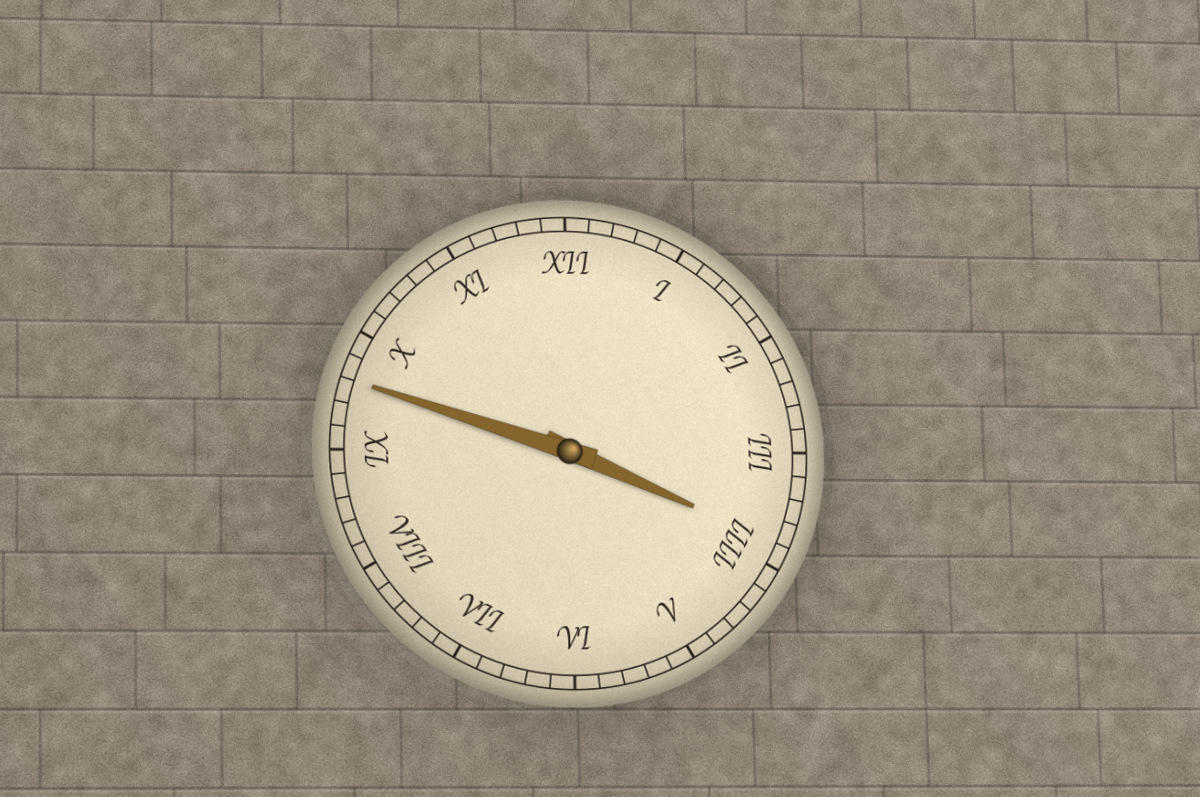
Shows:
{"hour": 3, "minute": 48}
